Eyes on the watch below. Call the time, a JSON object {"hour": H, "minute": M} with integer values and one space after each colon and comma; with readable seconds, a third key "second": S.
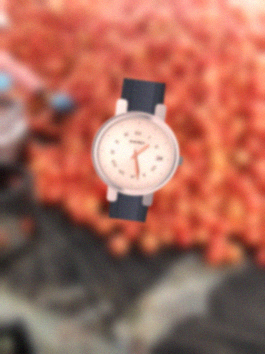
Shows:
{"hour": 1, "minute": 28}
